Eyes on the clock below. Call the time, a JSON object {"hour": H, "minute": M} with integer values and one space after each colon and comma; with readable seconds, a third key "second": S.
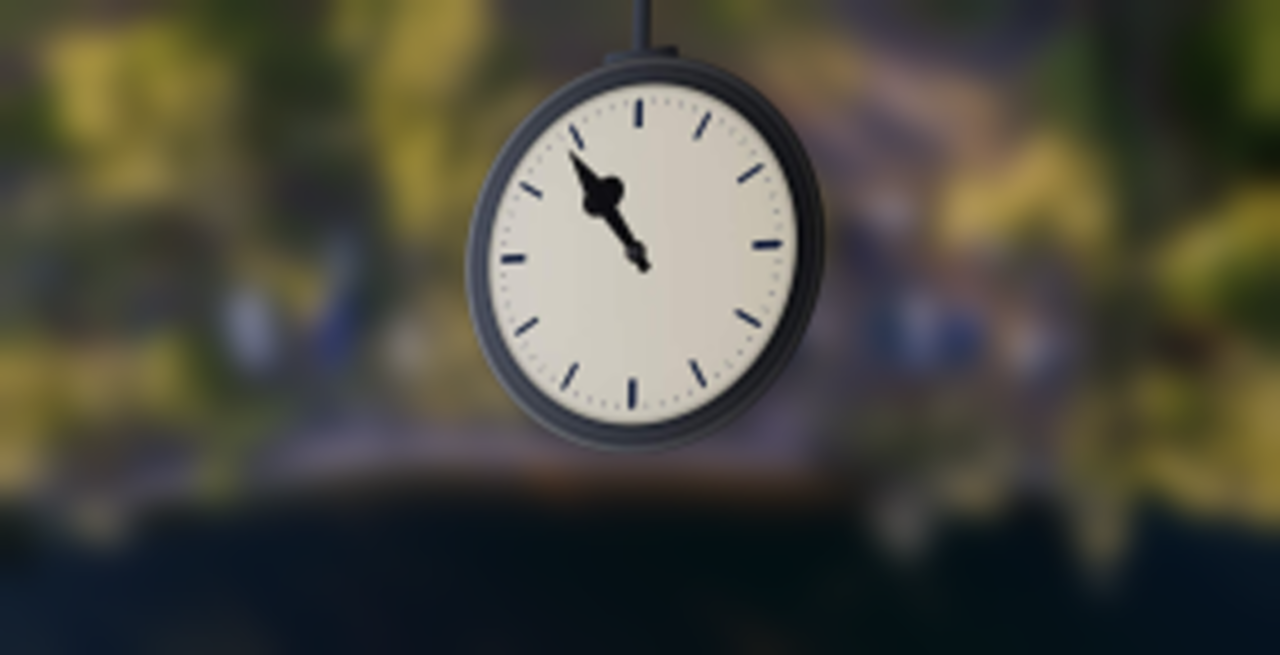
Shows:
{"hour": 10, "minute": 54}
